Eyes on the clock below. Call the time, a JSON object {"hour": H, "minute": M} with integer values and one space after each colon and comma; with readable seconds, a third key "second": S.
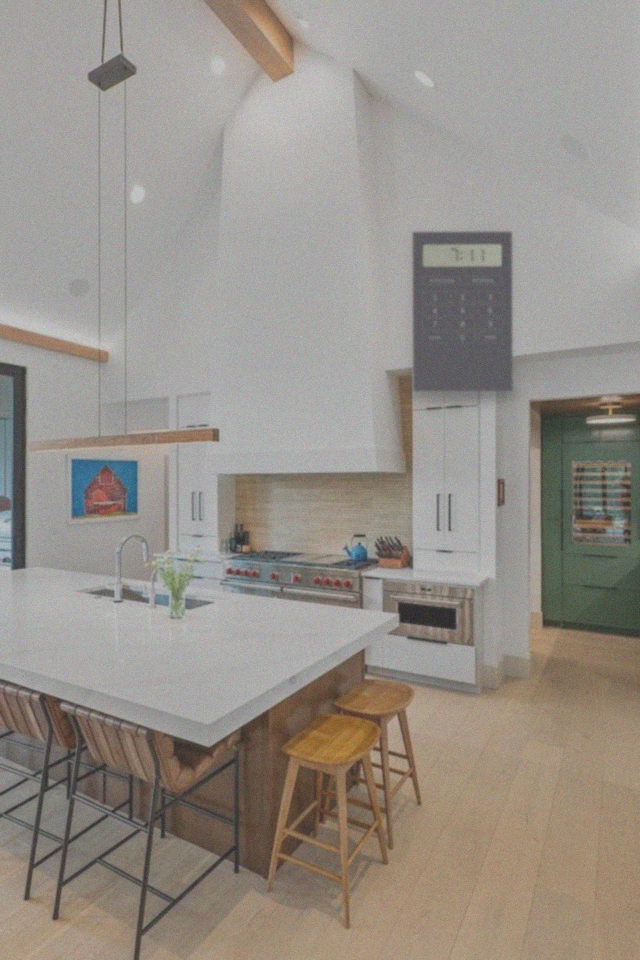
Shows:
{"hour": 7, "minute": 11}
